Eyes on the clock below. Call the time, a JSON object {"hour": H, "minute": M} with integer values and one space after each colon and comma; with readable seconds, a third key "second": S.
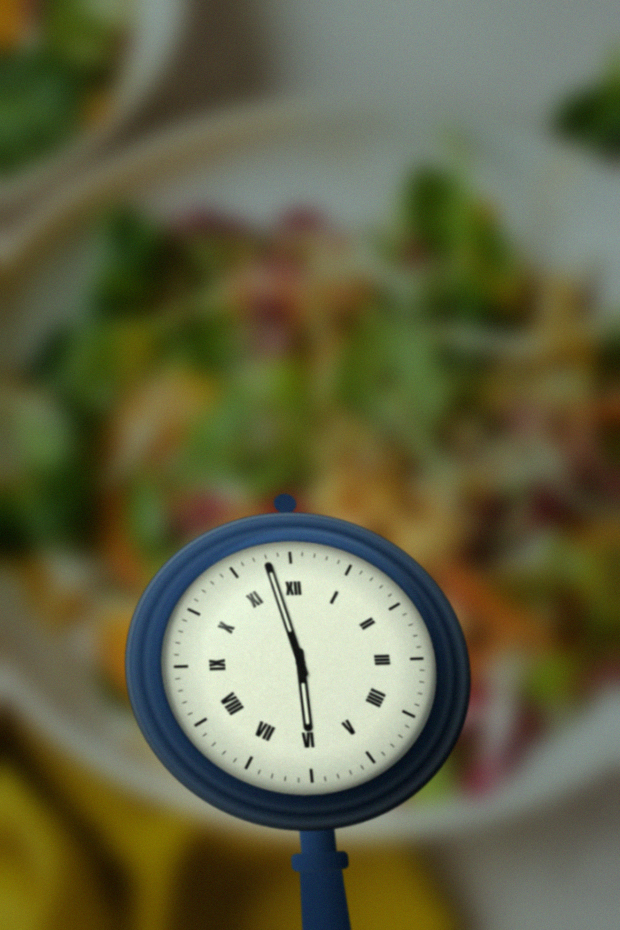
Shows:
{"hour": 5, "minute": 58}
